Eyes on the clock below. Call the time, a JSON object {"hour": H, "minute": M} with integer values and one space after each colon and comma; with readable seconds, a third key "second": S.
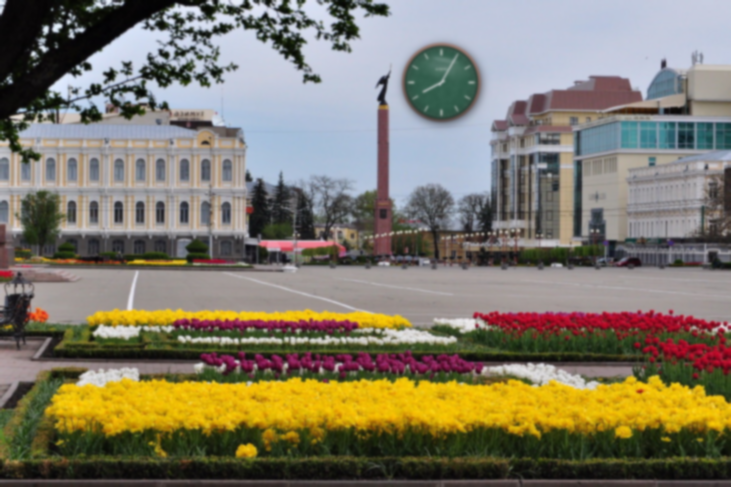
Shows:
{"hour": 8, "minute": 5}
